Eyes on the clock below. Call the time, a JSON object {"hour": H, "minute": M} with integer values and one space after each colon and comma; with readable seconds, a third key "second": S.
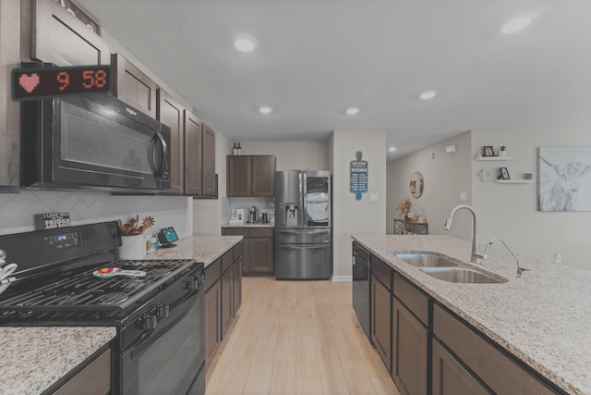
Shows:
{"hour": 9, "minute": 58}
